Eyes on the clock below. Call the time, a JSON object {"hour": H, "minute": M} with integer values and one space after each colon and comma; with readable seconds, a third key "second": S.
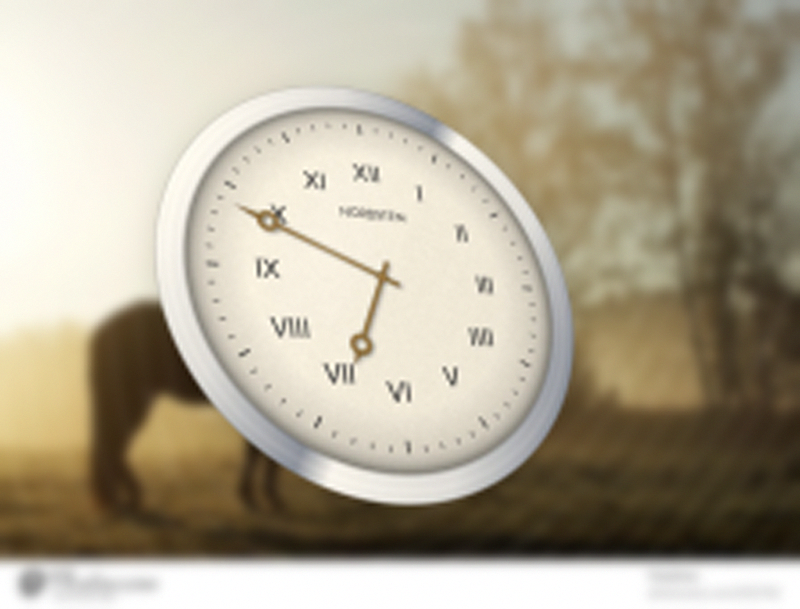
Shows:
{"hour": 6, "minute": 49}
